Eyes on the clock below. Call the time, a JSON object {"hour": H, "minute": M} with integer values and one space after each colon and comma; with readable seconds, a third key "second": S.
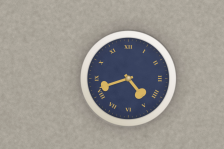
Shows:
{"hour": 4, "minute": 42}
